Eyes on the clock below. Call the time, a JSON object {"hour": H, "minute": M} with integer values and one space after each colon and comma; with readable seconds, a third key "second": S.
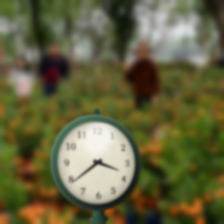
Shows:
{"hour": 3, "minute": 39}
